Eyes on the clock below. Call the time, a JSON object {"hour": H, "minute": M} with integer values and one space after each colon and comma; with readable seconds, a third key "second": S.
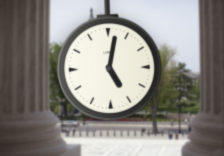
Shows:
{"hour": 5, "minute": 2}
